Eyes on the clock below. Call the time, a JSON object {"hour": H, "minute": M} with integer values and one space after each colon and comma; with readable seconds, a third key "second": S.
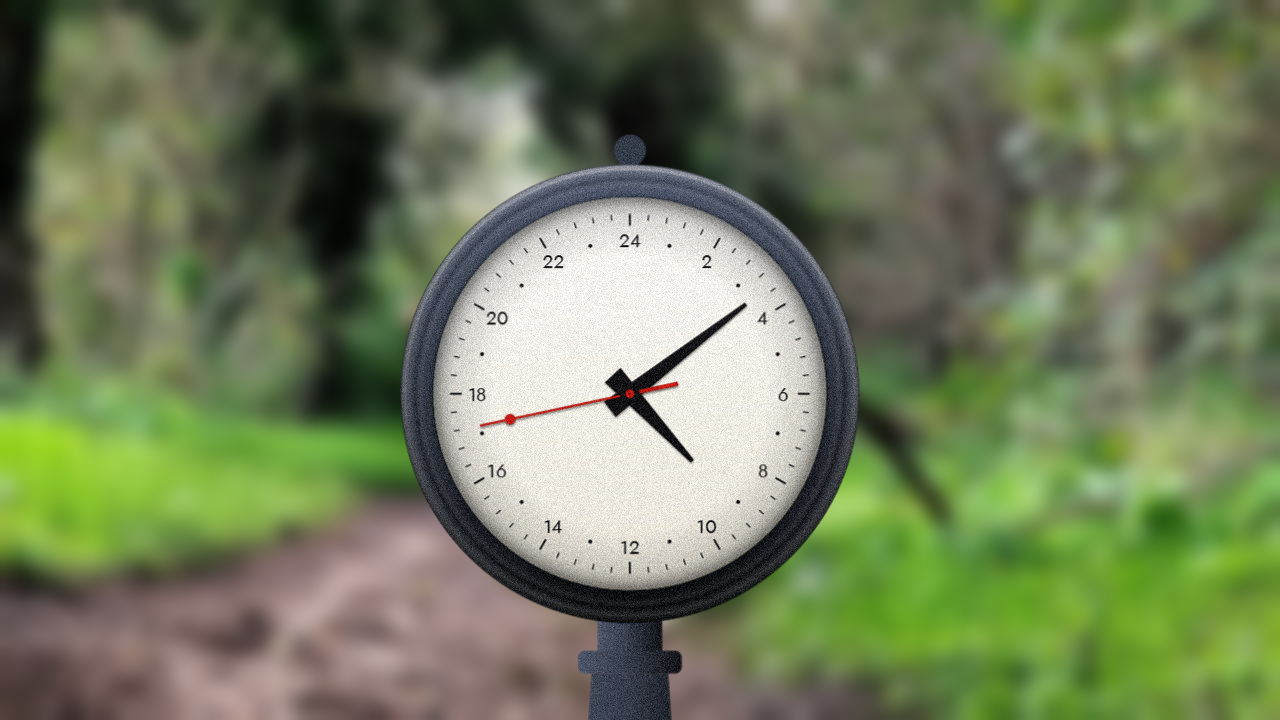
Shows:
{"hour": 9, "minute": 8, "second": 43}
